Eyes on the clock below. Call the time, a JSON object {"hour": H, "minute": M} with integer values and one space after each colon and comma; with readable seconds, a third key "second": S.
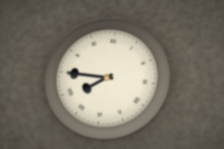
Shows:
{"hour": 7, "minute": 45}
